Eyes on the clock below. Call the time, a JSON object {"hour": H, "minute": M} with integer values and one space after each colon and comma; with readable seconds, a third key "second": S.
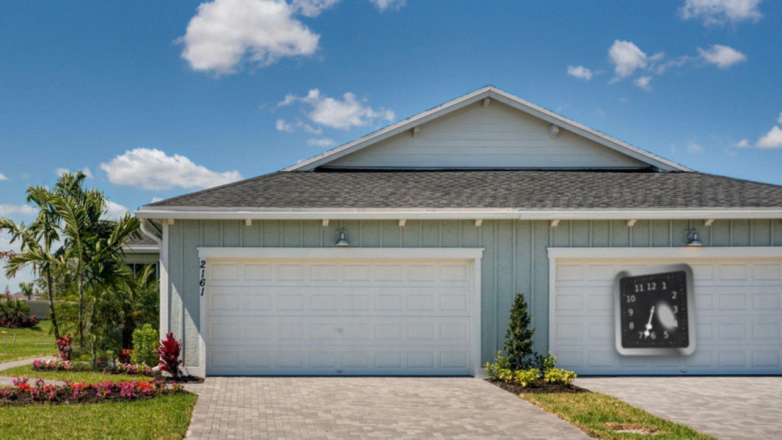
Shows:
{"hour": 6, "minute": 33}
